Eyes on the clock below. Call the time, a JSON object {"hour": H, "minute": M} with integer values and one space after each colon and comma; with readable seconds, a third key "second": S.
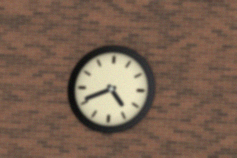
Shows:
{"hour": 4, "minute": 41}
